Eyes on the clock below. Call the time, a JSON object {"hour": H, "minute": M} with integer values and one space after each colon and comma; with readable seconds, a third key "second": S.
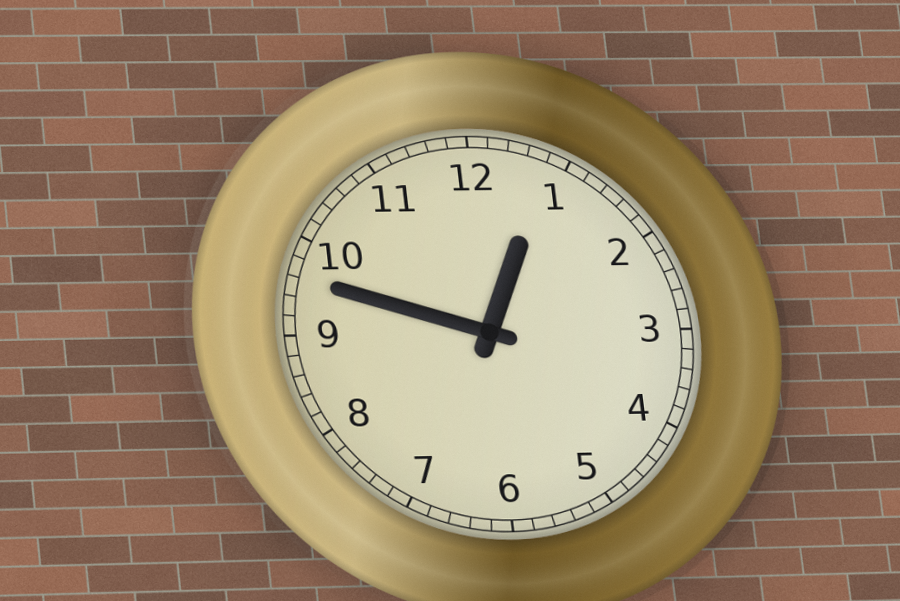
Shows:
{"hour": 12, "minute": 48}
